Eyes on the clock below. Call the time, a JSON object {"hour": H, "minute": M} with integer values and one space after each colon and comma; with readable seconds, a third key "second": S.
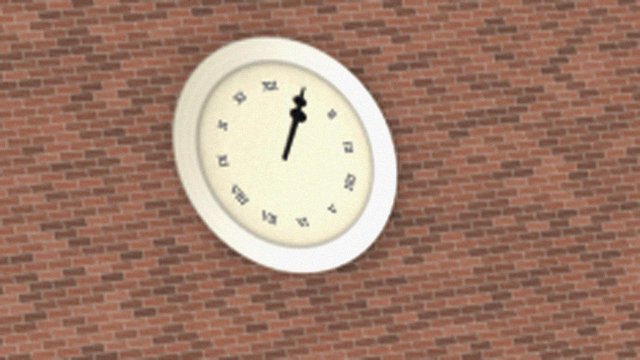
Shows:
{"hour": 1, "minute": 5}
